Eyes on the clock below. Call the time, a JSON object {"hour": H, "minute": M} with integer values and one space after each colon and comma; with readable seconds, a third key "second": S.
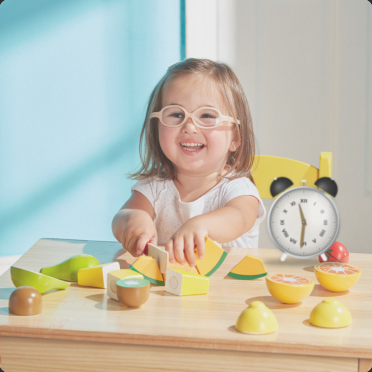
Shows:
{"hour": 11, "minute": 31}
